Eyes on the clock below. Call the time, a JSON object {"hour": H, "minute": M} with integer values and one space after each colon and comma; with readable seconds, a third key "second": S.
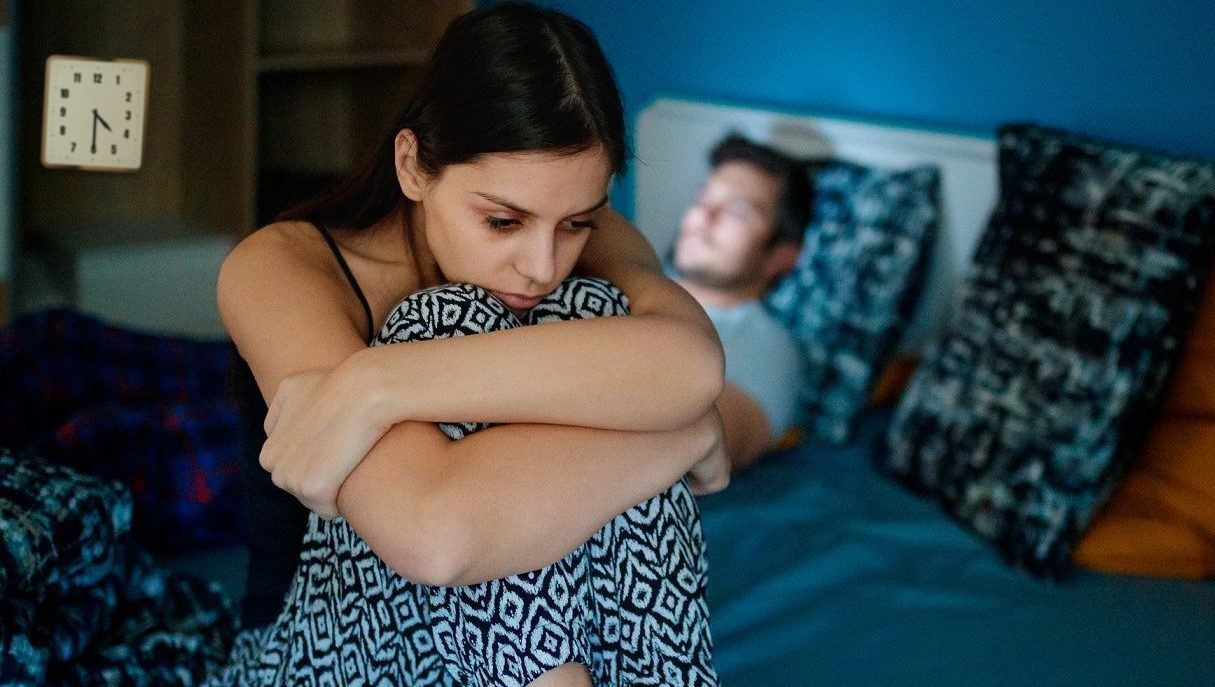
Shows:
{"hour": 4, "minute": 30}
